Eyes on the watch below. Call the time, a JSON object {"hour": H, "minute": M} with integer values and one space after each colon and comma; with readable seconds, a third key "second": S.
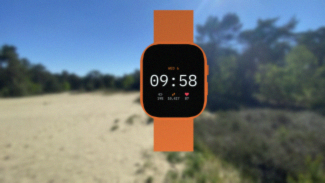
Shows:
{"hour": 9, "minute": 58}
